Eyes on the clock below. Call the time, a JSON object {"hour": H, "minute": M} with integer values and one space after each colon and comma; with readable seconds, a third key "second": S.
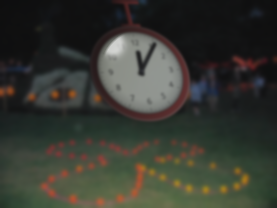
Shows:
{"hour": 12, "minute": 6}
